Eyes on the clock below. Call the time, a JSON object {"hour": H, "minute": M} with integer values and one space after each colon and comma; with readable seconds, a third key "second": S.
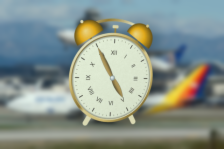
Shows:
{"hour": 4, "minute": 55}
